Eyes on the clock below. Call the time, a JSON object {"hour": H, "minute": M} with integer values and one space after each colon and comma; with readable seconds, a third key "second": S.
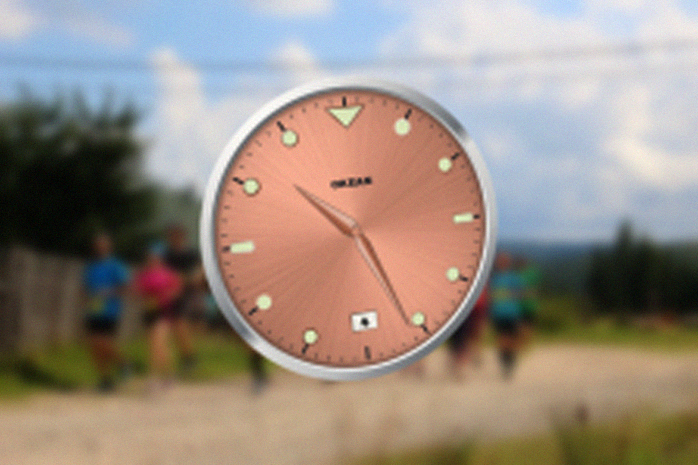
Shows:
{"hour": 10, "minute": 26}
